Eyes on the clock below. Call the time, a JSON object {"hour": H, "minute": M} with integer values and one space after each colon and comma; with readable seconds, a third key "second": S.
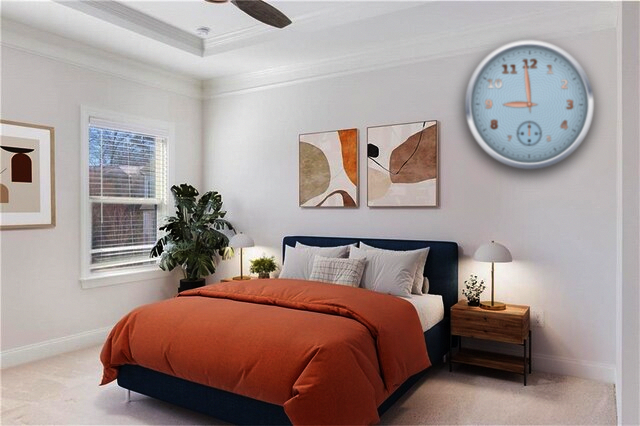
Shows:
{"hour": 8, "minute": 59}
